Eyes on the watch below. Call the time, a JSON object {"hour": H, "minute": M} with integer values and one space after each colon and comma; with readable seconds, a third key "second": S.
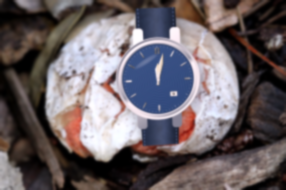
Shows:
{"hour": 12, "minute": 2}
